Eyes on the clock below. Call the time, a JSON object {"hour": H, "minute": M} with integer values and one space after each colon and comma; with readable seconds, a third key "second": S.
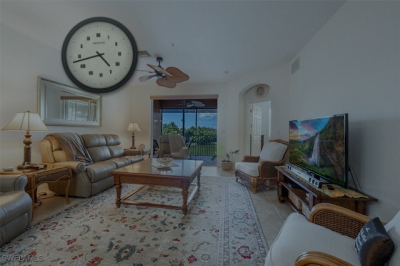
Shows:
{"hour": 4, "minute": 43}
